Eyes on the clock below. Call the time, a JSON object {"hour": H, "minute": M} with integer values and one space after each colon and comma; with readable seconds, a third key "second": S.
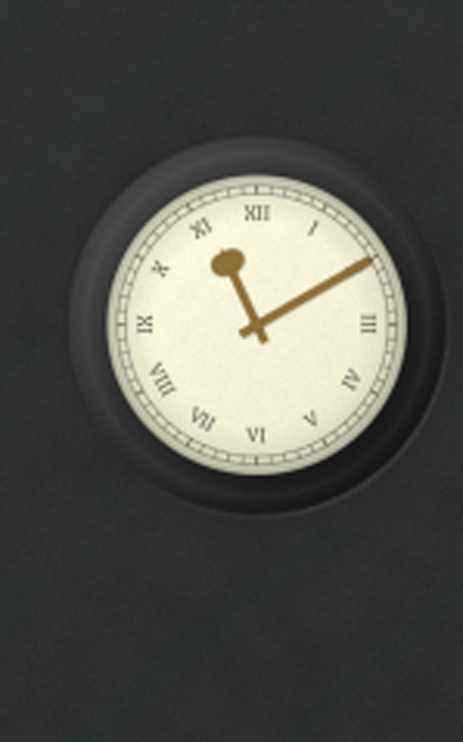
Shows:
{"hour": 11, "minute": 10}
